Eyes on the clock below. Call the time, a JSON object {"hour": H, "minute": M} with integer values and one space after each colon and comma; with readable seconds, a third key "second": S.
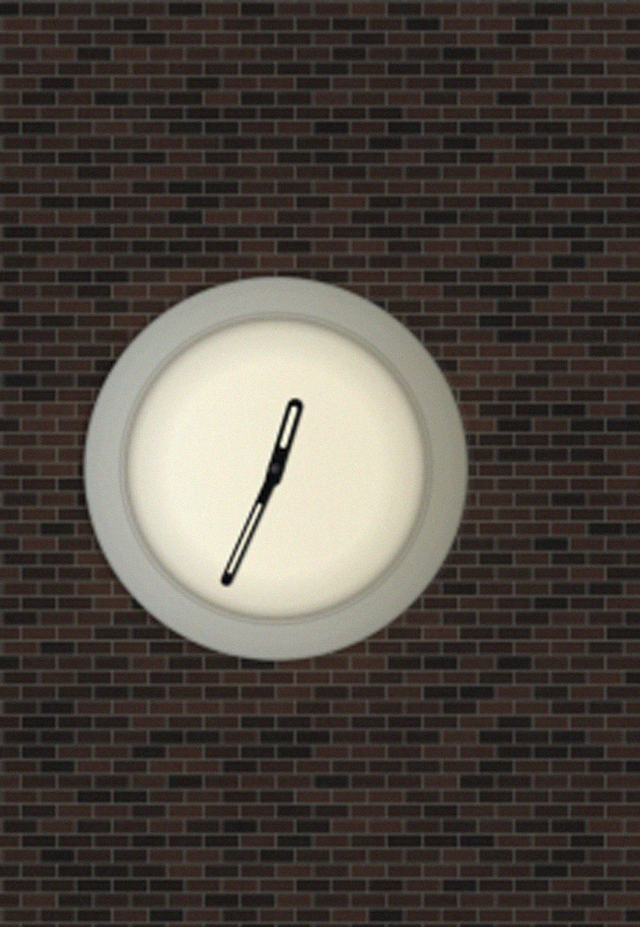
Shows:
{"hour": 12, "minute": 34}
